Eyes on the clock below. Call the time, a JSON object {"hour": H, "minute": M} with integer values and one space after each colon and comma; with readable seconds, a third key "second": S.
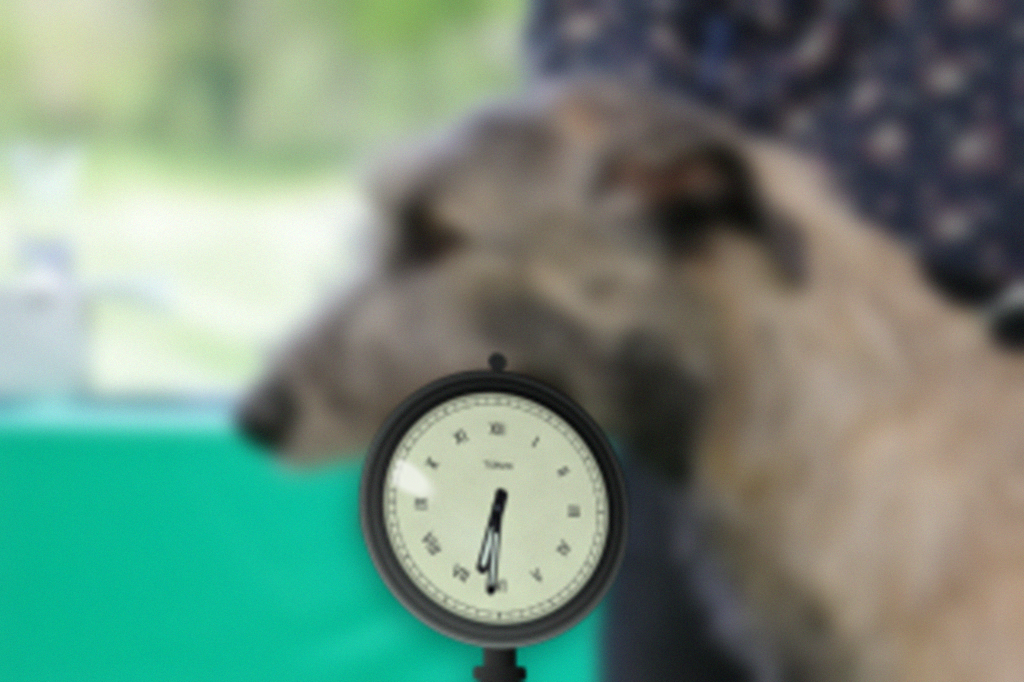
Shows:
{"hour": 6, "minute": 31}
